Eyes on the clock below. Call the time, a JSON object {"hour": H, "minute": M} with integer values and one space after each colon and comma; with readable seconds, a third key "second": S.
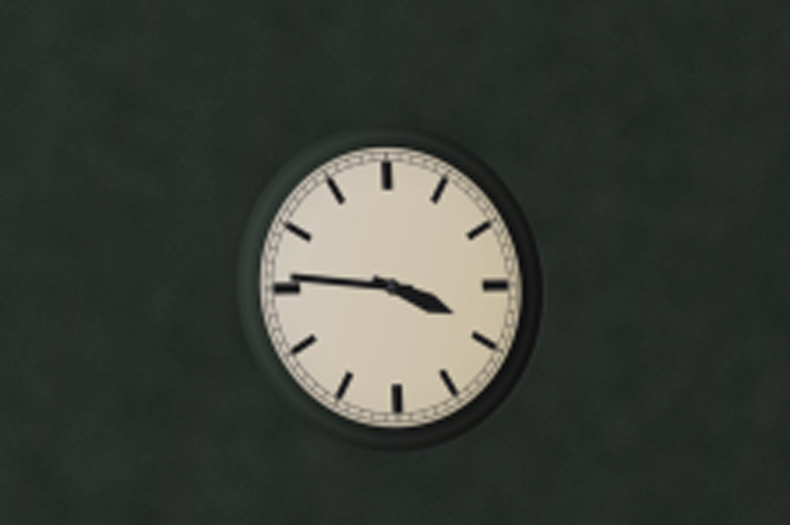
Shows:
{"hour": 3, "minute": 46}
